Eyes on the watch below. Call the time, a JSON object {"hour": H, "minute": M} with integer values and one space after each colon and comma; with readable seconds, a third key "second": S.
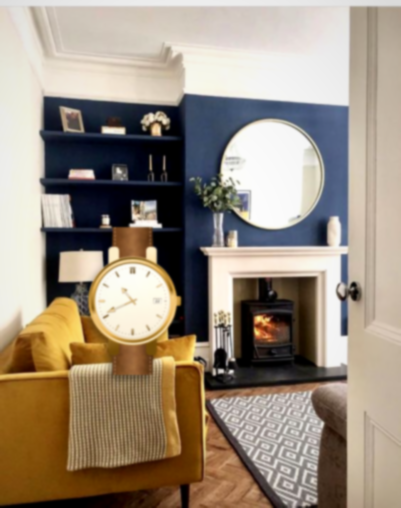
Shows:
{"hour": 10, "minute": 41}
